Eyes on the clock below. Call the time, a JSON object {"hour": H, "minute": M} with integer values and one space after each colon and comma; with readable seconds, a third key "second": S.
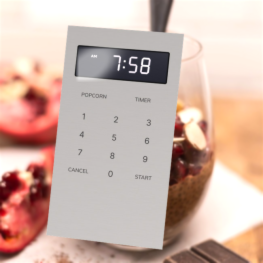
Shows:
{"hour": 7, "minute": 58}
